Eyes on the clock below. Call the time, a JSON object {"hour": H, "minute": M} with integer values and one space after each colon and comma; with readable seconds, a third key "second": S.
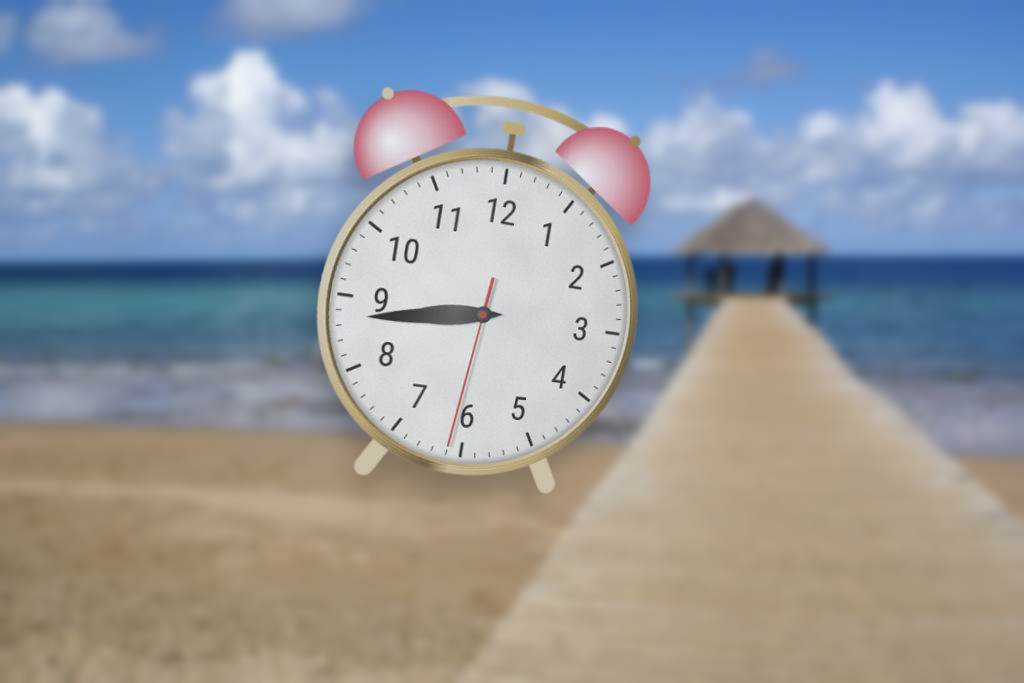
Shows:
{"hour": 8, "minute": 43, "second": 31}
